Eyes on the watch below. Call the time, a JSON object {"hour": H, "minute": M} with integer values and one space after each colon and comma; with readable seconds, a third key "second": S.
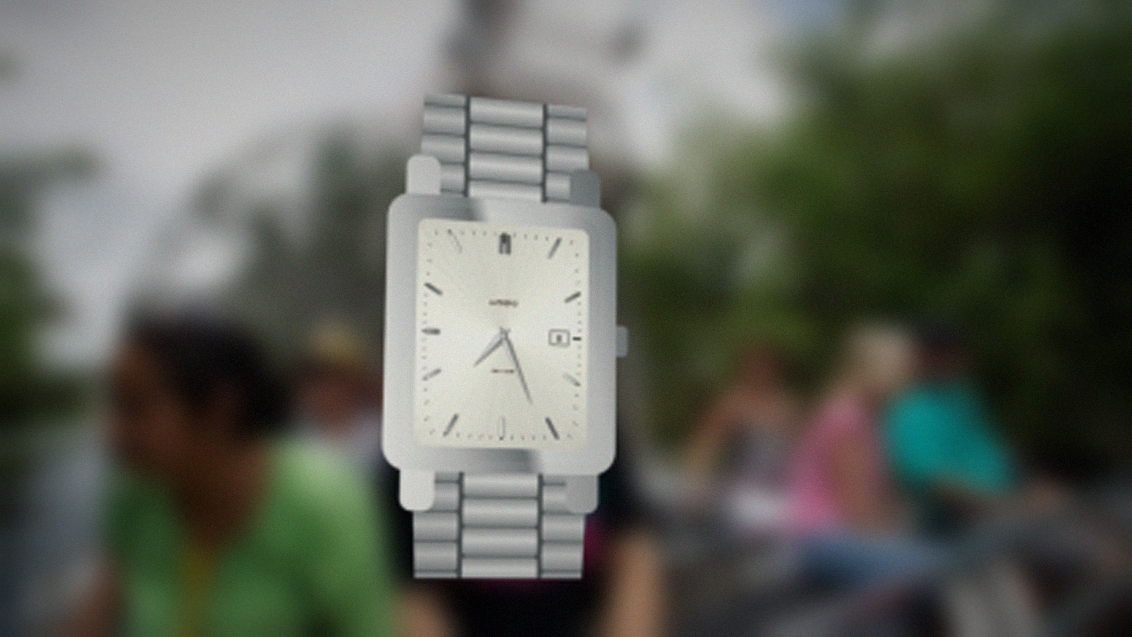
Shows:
{"hour": 7, "minute": 26}
